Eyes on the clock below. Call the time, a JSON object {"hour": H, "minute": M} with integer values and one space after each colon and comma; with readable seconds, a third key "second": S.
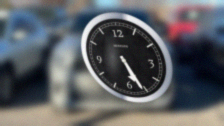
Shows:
{"hour": 5, "minute": 26}
